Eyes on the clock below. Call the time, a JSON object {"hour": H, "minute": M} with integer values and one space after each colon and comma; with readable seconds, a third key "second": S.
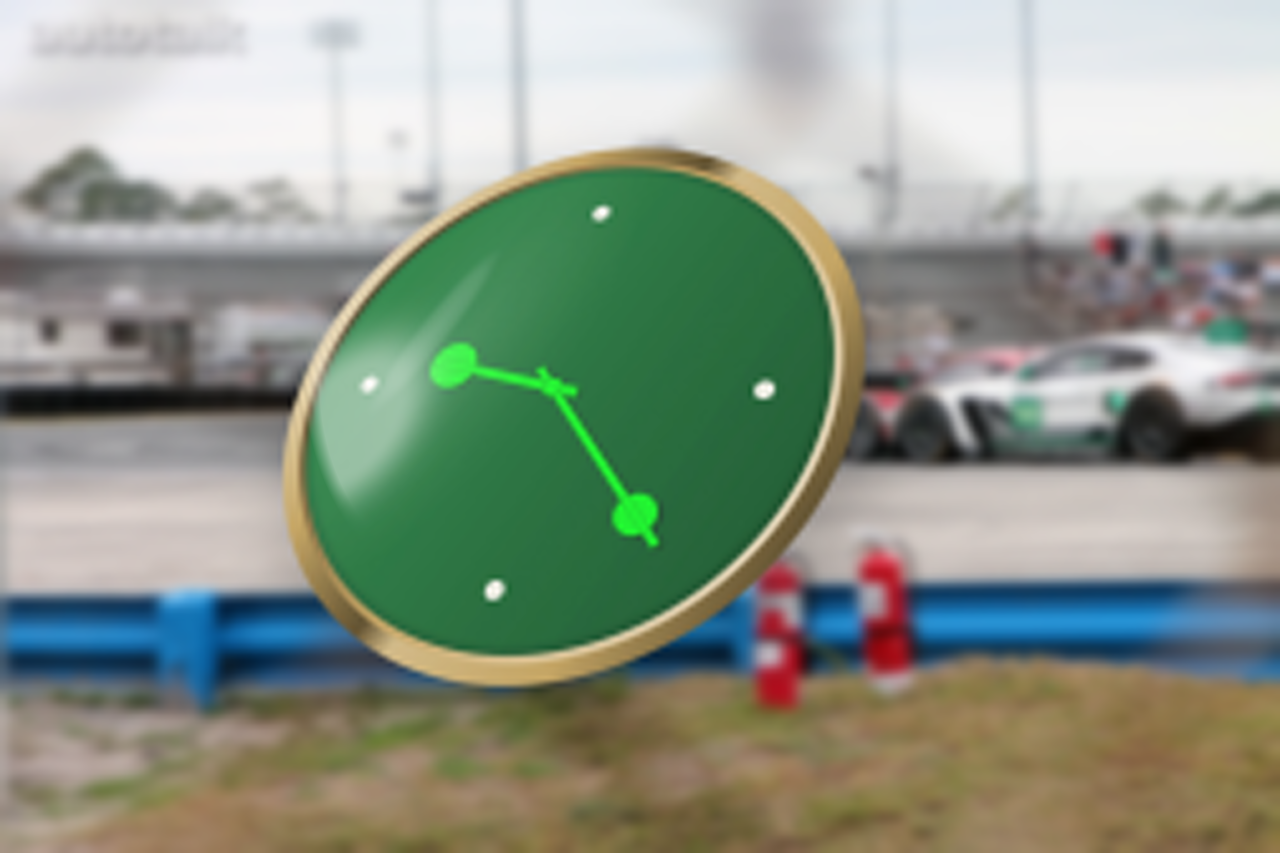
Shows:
{"hour": 9, "minute": 23}
